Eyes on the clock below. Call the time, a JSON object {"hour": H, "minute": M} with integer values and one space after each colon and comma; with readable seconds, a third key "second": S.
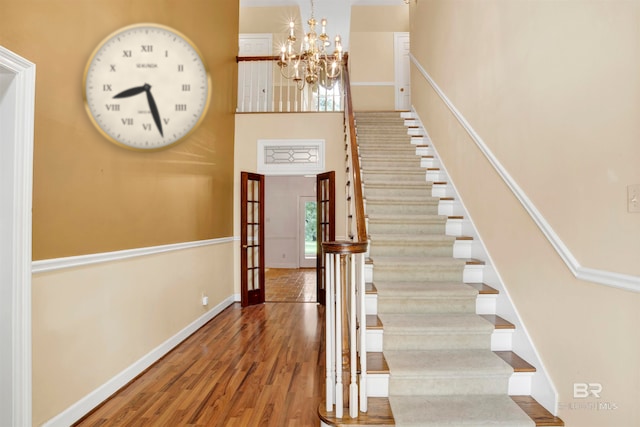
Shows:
{"hour": 8, "minute": 27}
